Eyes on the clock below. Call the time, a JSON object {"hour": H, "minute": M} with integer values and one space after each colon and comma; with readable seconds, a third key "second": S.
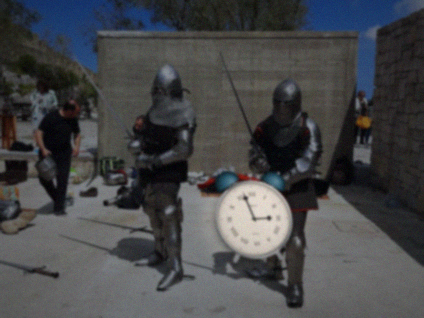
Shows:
{"hour": 2, "minute": 57}
